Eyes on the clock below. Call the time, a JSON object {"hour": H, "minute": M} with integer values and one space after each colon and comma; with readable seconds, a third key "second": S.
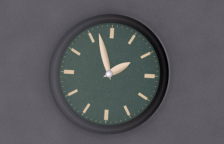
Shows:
{"hour": 1, "minute": 57}
